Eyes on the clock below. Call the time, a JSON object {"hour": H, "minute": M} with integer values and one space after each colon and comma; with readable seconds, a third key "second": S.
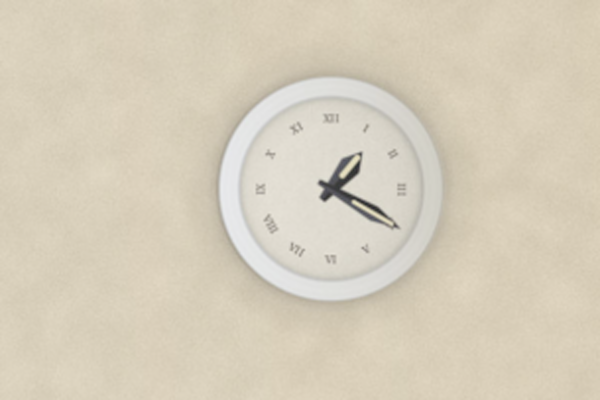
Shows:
{"hour": 1, "minute": 20}
